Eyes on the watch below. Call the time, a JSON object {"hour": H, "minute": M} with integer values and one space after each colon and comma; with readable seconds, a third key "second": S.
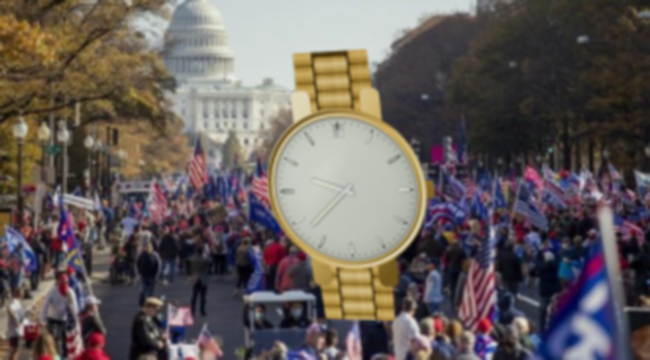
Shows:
{"hour": 9, "minute": 38}
